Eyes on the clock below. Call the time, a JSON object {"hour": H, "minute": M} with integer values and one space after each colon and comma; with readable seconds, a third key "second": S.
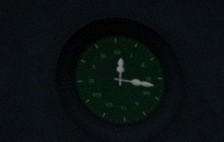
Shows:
{"hour": 12, "minute": 17}
